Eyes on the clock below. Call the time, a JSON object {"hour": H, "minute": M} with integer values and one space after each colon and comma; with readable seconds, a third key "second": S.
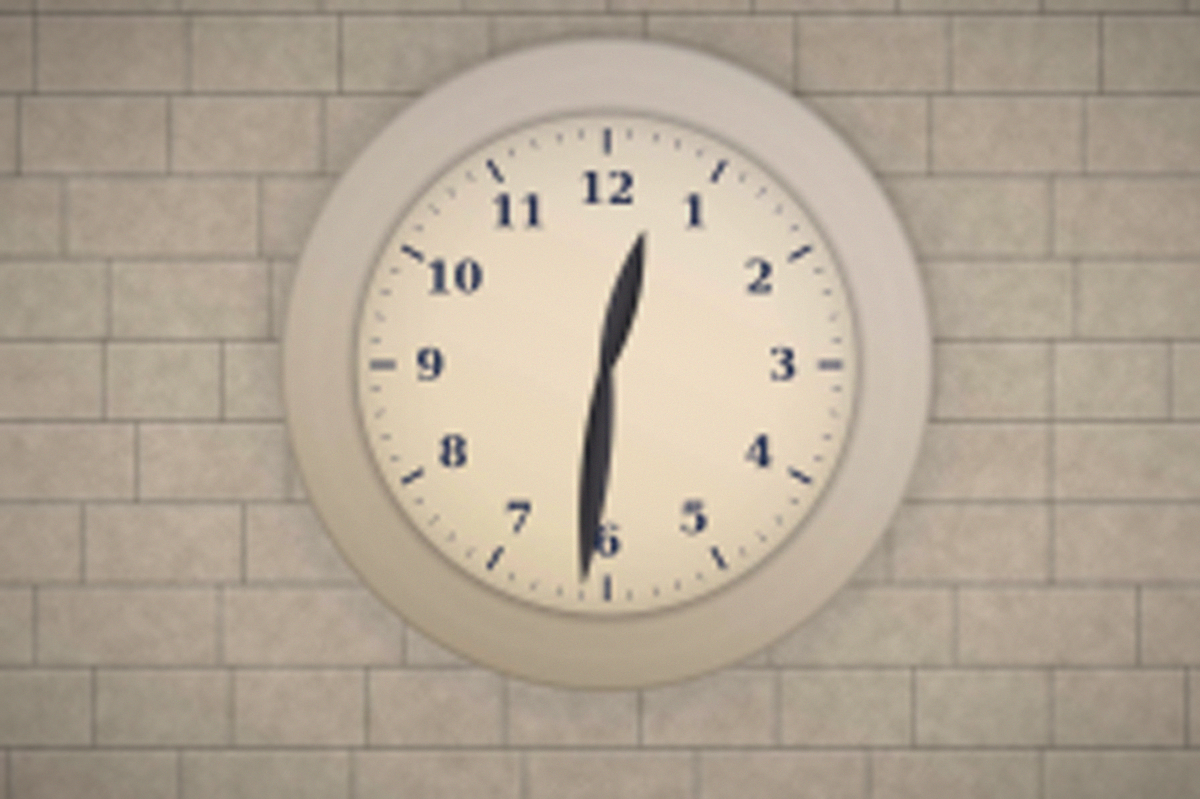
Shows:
{"hour": 12, "minute": 31}
